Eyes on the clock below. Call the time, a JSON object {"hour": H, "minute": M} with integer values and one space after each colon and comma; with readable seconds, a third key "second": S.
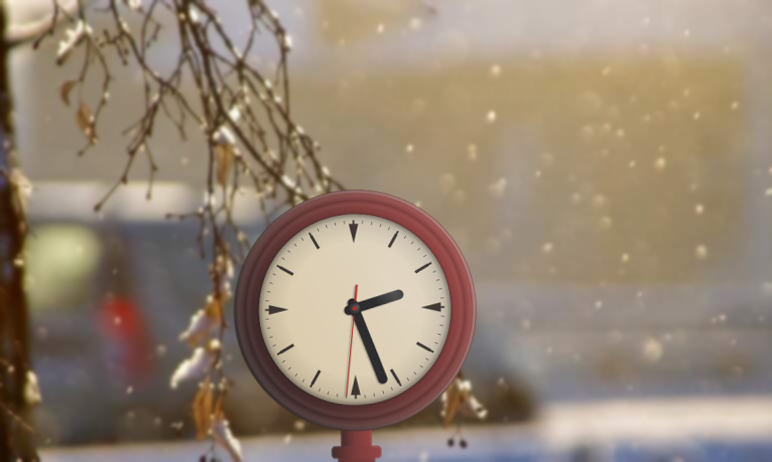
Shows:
{"hour": 2, "minute": 26, "second": 31}
